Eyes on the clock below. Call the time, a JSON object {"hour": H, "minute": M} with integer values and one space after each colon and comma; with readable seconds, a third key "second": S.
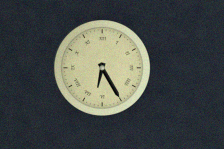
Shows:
{"hour": 6, "minute": 25}
